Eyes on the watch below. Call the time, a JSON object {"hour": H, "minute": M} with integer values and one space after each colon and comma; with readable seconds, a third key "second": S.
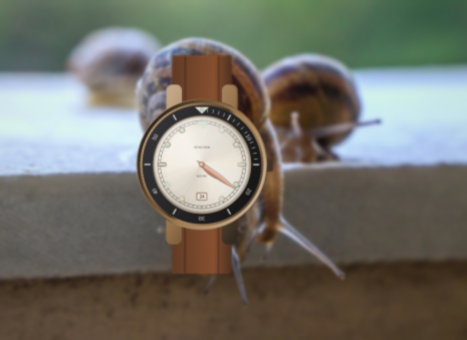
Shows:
{"hour": 4, "minute": 21}
